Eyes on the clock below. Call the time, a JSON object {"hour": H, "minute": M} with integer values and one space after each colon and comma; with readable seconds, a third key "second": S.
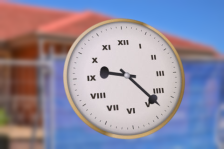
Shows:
{"hour": 9, "minute": 23}
